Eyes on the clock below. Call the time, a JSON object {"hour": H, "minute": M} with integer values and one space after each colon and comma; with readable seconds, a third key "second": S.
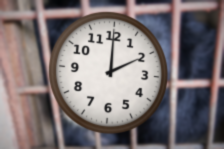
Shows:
{"hour": 2, "minute": 0}
